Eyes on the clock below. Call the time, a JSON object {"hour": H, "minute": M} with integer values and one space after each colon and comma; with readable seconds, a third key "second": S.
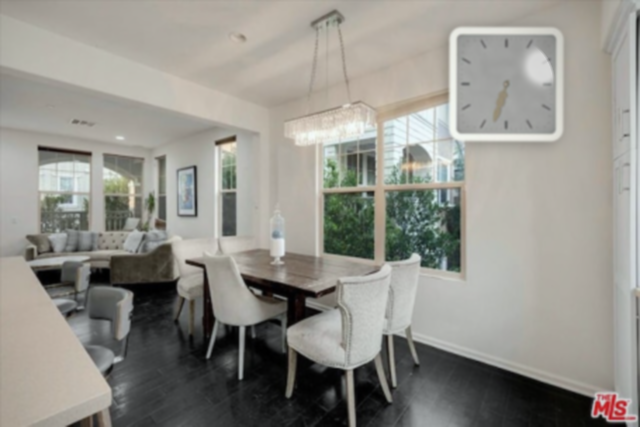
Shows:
{"hour": 6, "minute": 33}
